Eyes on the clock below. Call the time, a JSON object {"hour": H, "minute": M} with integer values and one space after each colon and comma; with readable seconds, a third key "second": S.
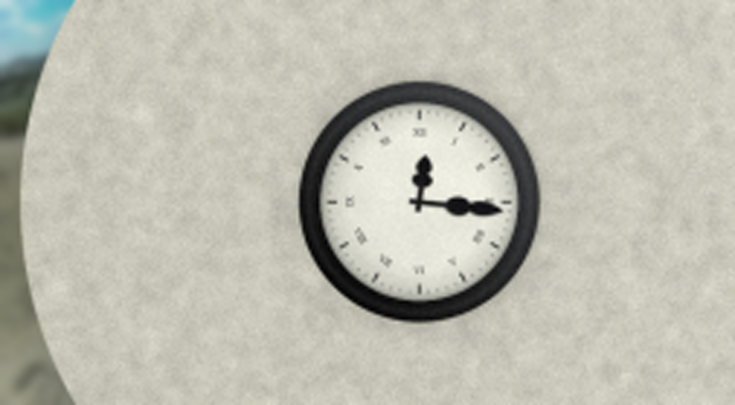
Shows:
{"hour": 12, "minute": 16}
